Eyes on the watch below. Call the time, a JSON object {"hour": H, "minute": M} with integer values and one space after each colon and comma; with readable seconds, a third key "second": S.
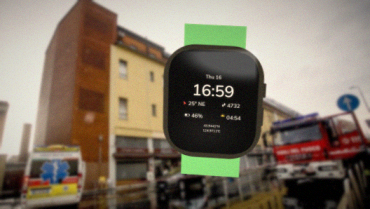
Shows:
{"hour": 16, "minute": 59}
